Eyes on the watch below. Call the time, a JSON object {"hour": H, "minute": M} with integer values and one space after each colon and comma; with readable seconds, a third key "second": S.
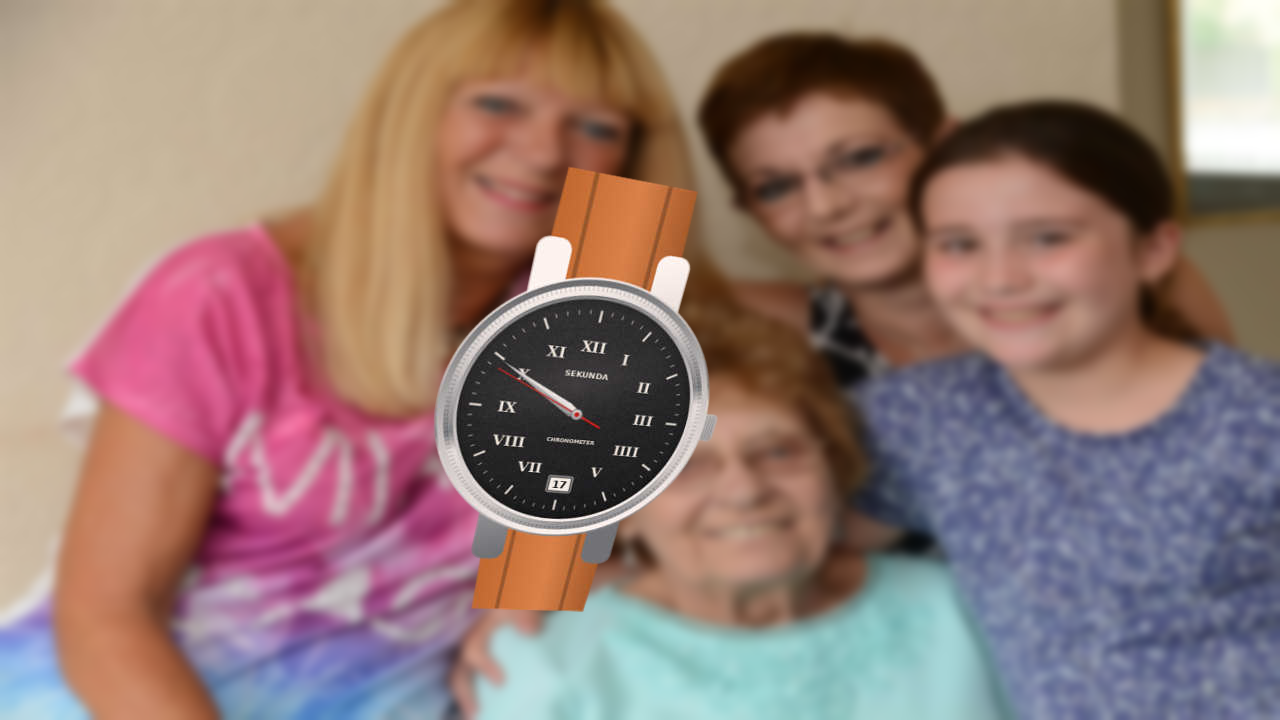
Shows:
{"hour": 9, "minute": 49, "second": 49}
